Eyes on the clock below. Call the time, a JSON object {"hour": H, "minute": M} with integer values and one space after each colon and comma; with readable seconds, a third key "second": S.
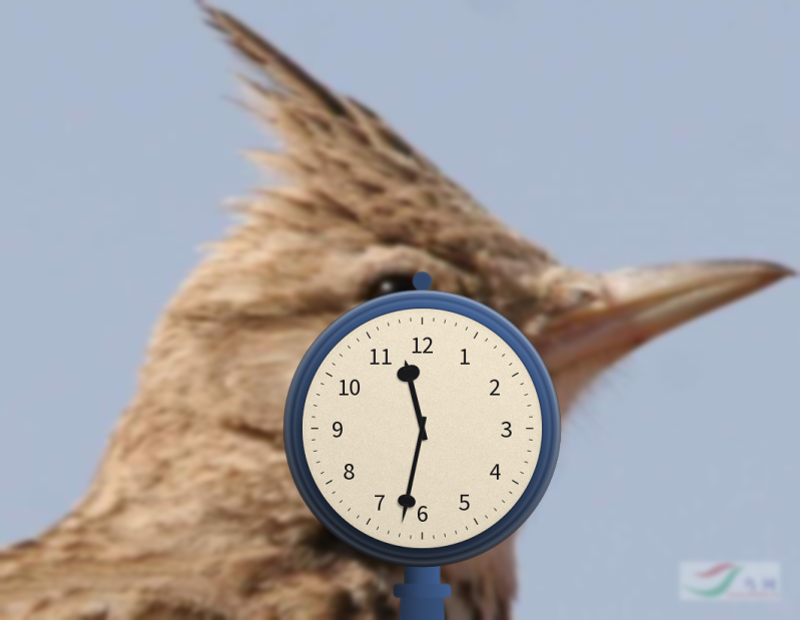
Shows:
{"hour": 11, "minute": 32}
